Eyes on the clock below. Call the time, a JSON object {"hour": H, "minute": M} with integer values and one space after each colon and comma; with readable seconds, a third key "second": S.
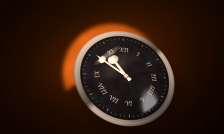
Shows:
{"hour": 10, "minute": 51}
